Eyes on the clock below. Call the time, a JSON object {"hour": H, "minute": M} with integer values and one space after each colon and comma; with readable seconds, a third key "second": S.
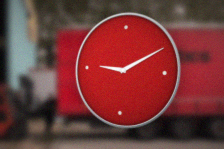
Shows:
{"hour": 9, "minute": 10}
